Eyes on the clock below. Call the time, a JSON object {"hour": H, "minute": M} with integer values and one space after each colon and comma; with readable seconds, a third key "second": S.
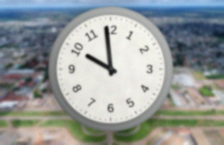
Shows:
{"hour": 9, "minute": 59}
